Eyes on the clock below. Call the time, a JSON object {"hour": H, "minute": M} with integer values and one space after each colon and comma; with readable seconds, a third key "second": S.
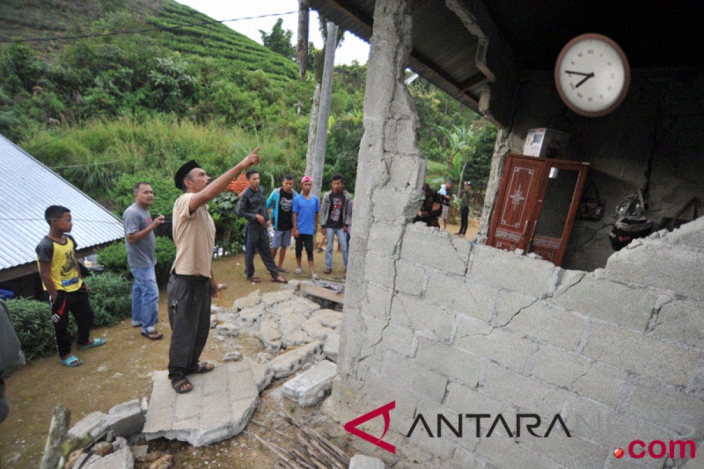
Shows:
{"hour": 7, "minute": 46}
